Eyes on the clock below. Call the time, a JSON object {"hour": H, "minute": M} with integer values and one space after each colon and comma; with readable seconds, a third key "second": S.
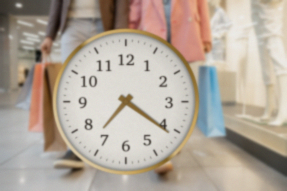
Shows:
{"hour": 7, "minute": 21}
